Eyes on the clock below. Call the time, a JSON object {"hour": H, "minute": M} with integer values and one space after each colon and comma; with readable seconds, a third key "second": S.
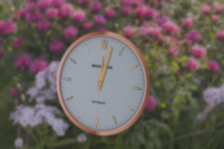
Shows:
{"hour": 12, "minute": 2}
